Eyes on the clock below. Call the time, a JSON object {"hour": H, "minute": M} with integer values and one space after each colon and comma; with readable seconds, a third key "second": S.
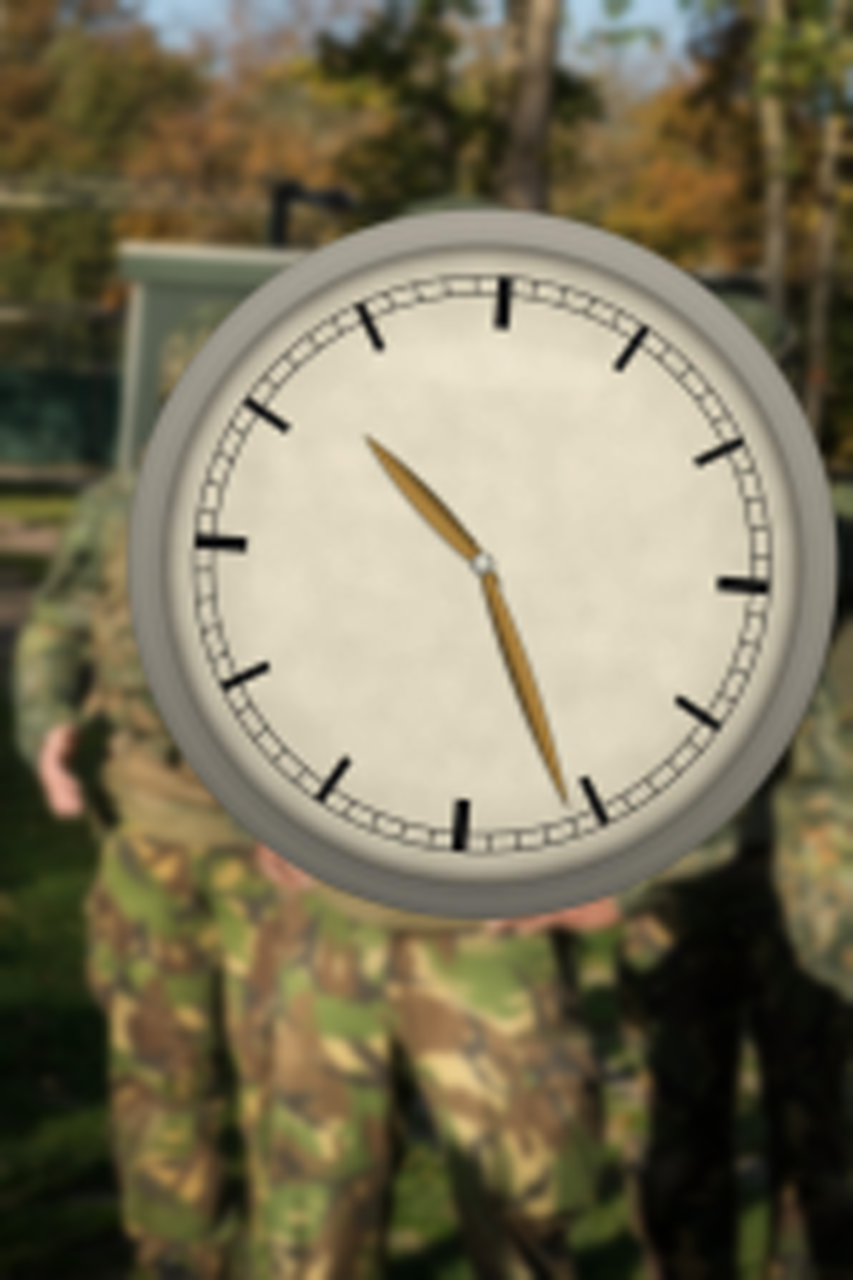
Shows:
{"hour": 10, "minute": 26}
